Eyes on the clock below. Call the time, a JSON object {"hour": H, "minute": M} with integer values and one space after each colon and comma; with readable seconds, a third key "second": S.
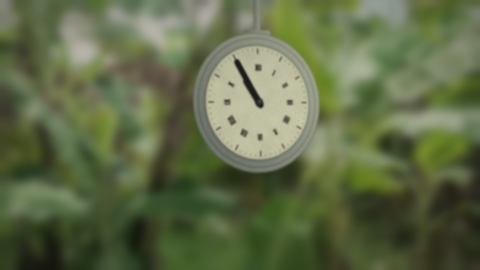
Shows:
{"hour": 10, "minute": 55}
